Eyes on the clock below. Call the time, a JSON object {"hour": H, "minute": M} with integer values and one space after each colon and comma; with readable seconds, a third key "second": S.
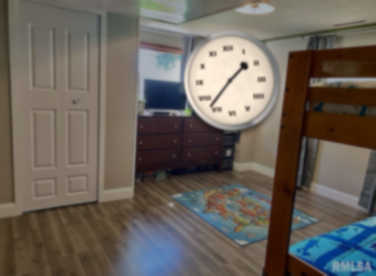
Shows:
{"hour": 1, "minute": 37}
